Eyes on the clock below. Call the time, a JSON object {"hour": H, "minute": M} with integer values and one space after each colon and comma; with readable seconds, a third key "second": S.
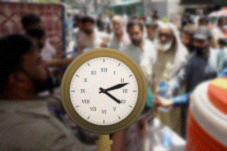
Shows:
{"hour": 4, "minute": 12}
